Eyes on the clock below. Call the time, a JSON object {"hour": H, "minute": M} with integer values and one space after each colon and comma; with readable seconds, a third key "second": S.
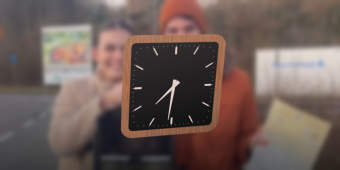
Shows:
{"hour": 7, "minute": 31}
